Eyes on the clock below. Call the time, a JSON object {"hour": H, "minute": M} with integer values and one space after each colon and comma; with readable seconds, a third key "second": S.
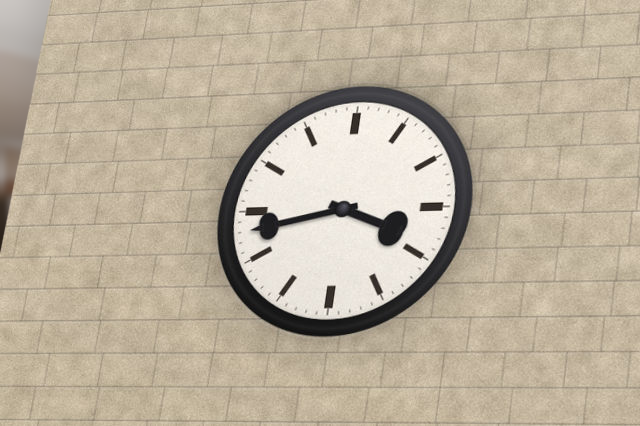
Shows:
{"hour": 3, "minute": 43}
